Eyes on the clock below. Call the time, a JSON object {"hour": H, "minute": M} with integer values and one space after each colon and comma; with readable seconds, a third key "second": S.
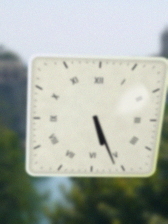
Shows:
{"hour": 5, "minute": 26}
